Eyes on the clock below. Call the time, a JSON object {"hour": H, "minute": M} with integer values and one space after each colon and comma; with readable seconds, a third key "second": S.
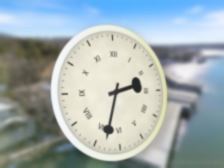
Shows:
{"hour": 2, "minute": 33}
